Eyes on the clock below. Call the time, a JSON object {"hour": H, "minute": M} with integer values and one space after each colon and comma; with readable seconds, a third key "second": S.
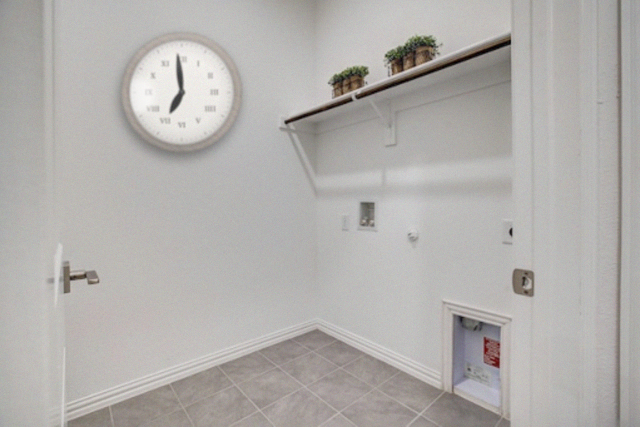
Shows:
{"hour": 6, "minute": 59}
